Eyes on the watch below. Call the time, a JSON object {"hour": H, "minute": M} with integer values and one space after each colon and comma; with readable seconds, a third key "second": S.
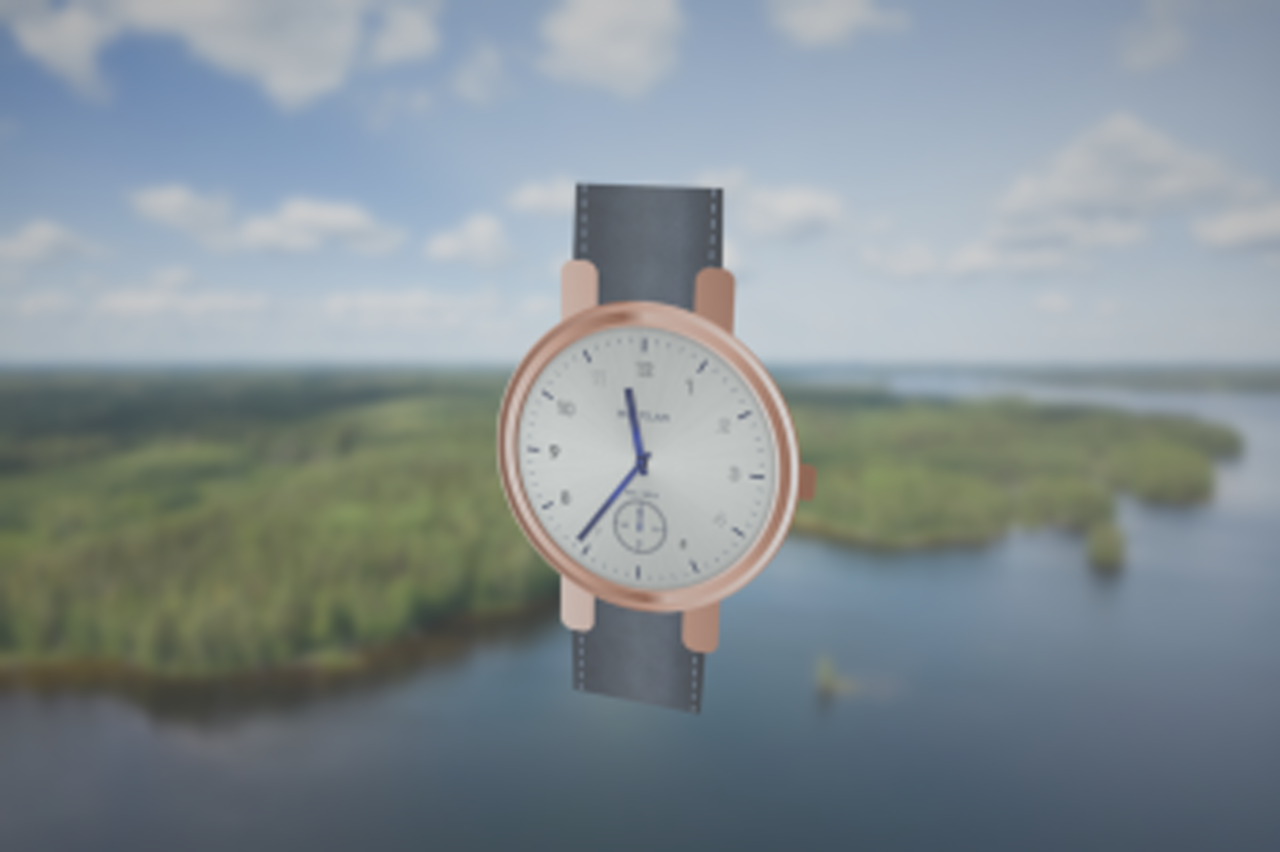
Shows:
{"hour": 11, "minute": 36}
